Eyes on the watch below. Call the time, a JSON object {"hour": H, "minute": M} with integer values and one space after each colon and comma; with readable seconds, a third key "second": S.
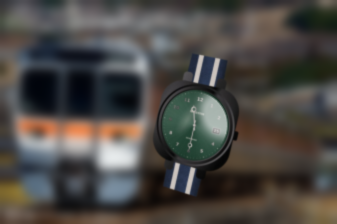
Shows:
{"hour": 11, "minute": 30}
